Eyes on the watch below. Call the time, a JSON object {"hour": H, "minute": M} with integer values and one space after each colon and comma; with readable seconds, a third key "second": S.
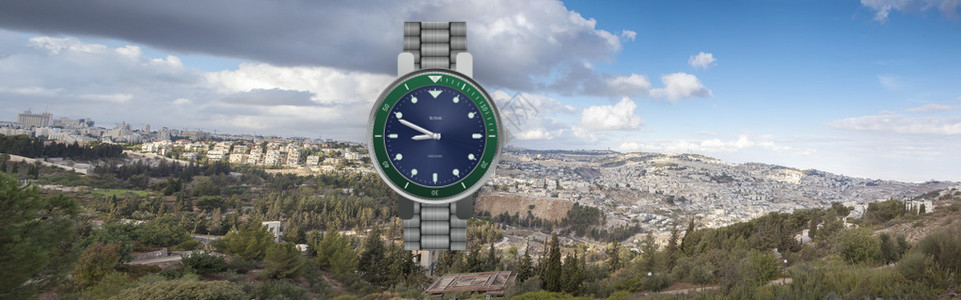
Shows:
{"hour": 8, "minute": 49}
